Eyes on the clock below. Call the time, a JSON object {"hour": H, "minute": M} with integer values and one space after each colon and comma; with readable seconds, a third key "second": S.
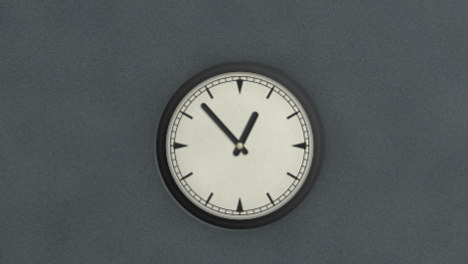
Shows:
{"hour": 12, "minute": 53}
